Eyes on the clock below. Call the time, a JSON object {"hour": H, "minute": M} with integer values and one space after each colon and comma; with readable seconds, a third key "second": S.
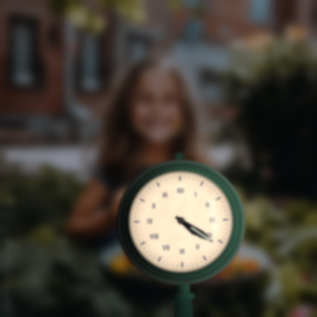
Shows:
{"hour": 4, "minute": 21}
